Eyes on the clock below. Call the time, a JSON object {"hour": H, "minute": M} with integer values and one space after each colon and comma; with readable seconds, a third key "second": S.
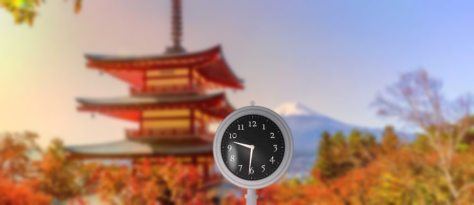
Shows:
{"hour": 9, "minute": 31}
